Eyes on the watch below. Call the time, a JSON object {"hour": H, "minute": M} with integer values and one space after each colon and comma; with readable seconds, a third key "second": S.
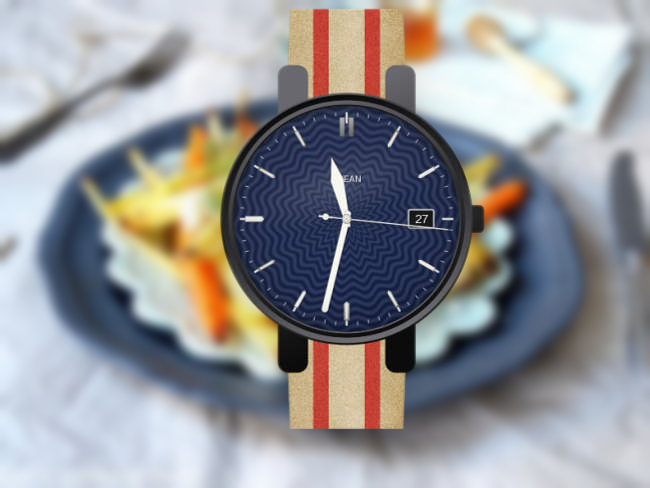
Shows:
{"hour": 11, "minute": 32, "second": 16}
